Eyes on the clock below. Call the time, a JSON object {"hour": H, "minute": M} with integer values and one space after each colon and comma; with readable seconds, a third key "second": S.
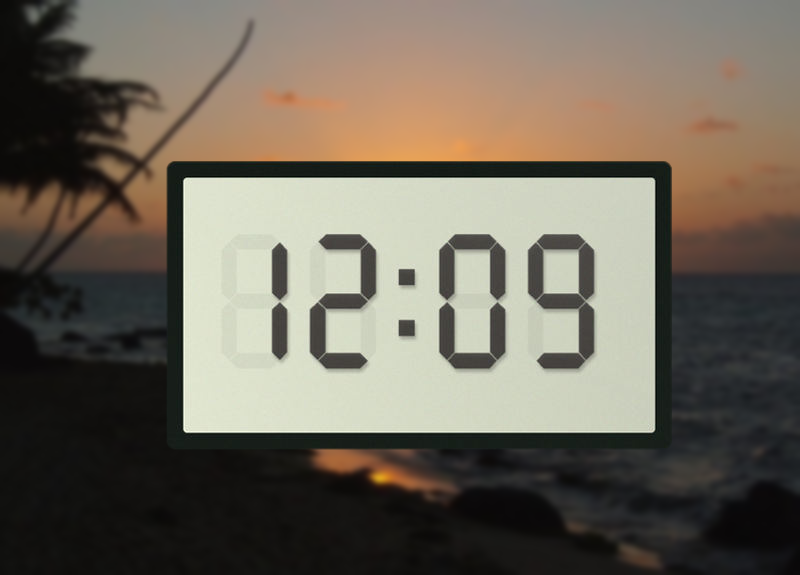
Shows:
{"hour": 12, "minute": 9}
